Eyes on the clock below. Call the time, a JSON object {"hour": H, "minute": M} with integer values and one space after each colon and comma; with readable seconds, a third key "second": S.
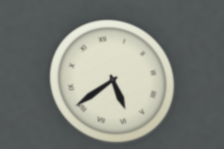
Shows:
{"hour": 5, "minute": 41}
